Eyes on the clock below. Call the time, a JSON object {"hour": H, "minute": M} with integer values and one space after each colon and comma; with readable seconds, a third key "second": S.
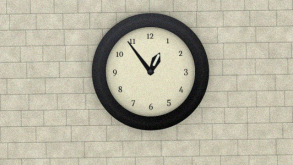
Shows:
{"hour": 12, "minute": 54}
